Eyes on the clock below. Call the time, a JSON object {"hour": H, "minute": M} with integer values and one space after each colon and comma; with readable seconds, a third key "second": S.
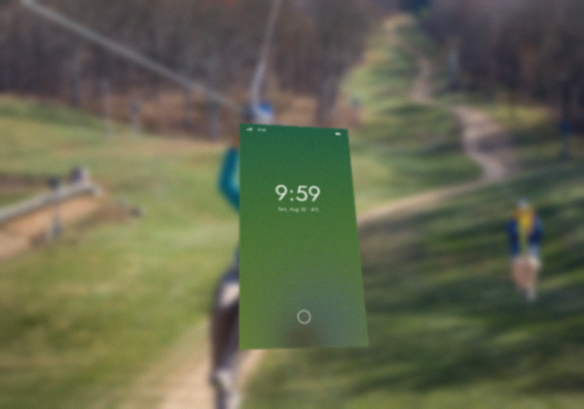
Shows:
{"hour": 9, "minute": 59}
